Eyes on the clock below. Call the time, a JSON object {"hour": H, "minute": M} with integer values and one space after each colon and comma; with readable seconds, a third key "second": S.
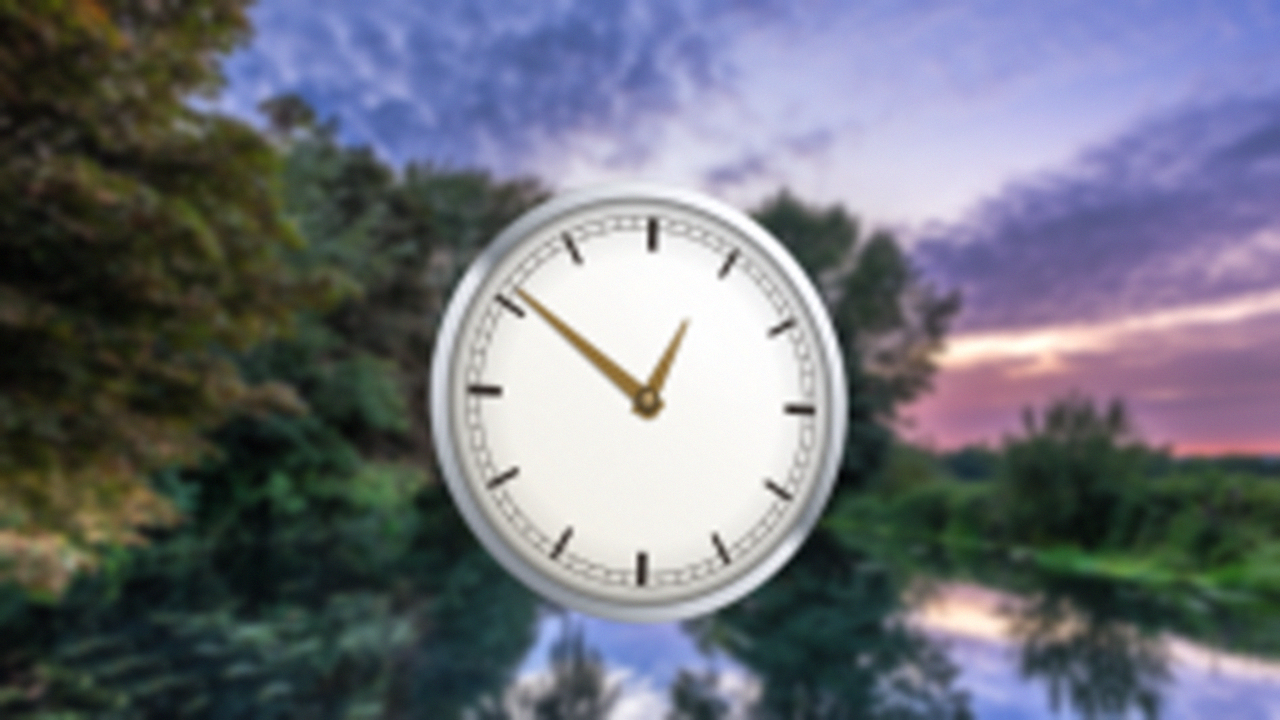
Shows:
{"hour": 12, "minute": 51}
